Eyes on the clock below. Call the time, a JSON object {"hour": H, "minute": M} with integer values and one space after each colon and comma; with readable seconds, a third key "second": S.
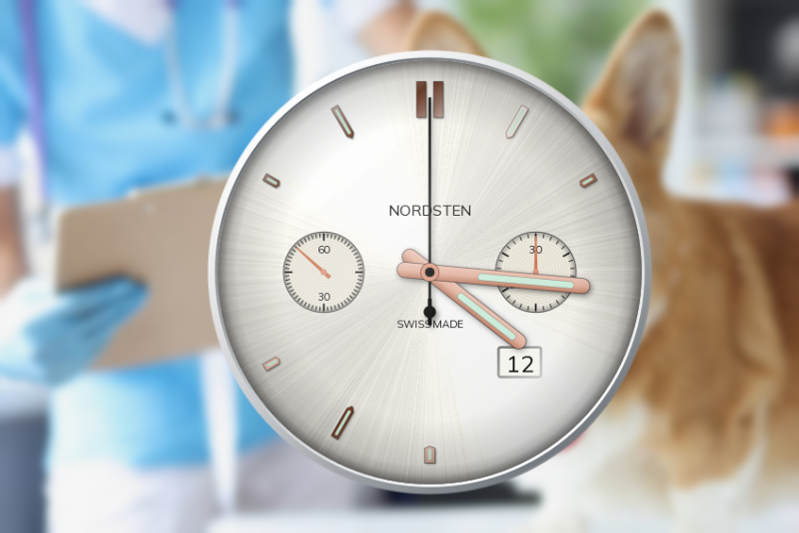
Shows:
{"hour": 4, "minute": 15, "second": 52}
